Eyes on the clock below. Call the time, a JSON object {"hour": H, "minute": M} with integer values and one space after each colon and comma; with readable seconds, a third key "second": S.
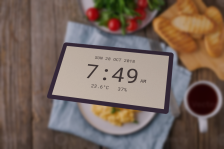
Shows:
{"hour": 7, "minute": 49}
